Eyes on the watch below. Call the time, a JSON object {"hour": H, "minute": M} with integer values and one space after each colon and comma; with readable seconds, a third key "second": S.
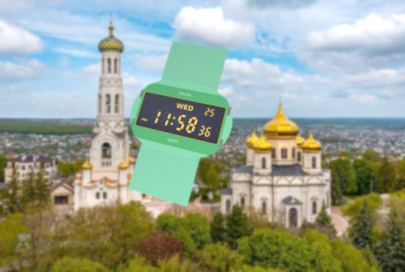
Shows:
{"hour": 11, "minute": 58, "second": 36}
